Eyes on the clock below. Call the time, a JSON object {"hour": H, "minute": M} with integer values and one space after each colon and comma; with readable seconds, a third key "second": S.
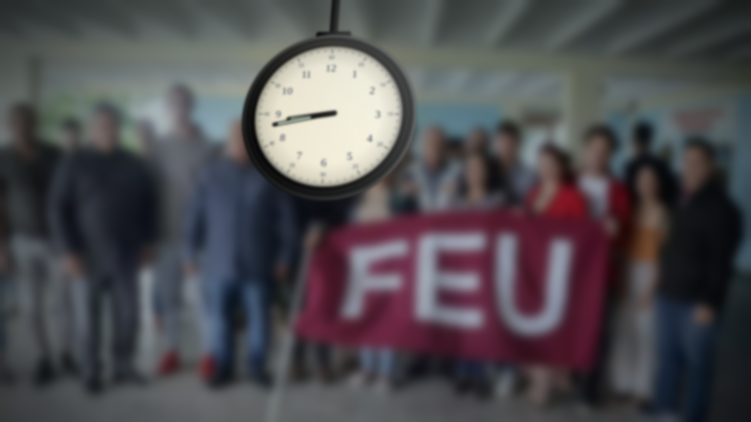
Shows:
{"hour": 8, "minute": 43}
